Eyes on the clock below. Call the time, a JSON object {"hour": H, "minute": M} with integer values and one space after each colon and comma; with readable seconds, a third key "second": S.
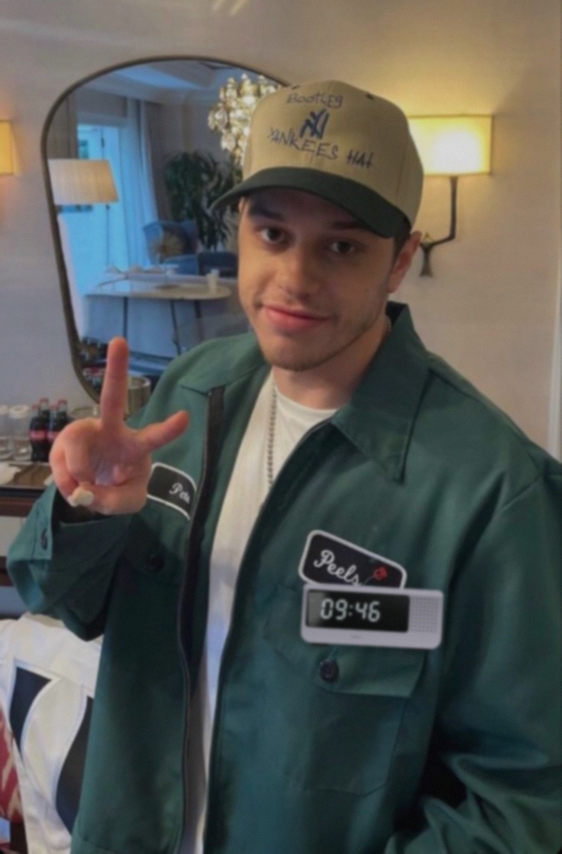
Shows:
{"hour": 9, "minute": 46}
